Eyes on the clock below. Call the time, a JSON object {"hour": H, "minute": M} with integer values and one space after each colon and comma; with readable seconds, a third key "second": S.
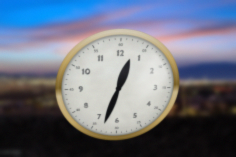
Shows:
{"hour": 12, "minute": 33}
